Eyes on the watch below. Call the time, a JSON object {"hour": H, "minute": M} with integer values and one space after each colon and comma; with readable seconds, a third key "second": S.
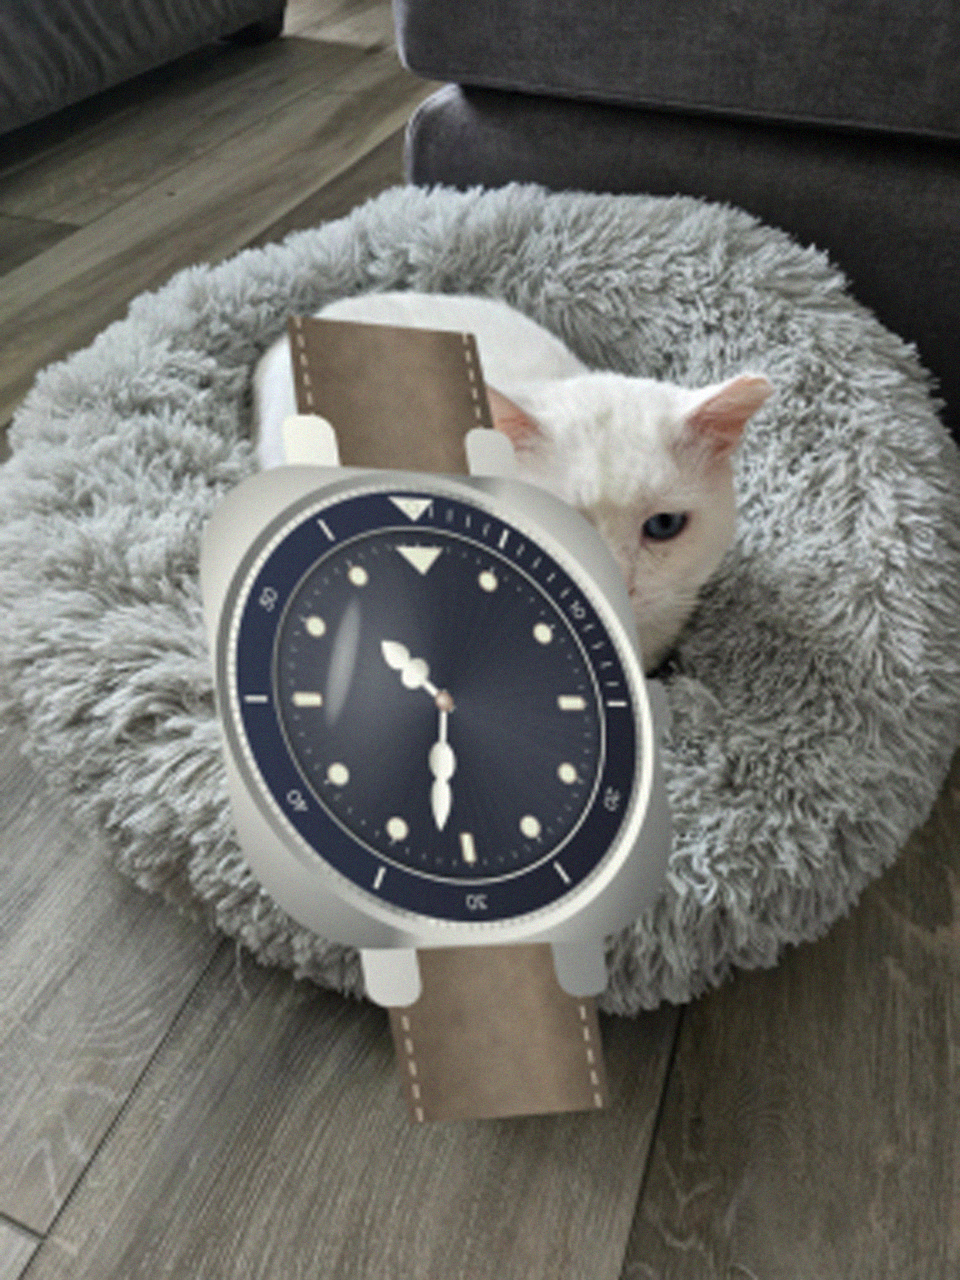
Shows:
{"hour": 10, "minute": 32}
